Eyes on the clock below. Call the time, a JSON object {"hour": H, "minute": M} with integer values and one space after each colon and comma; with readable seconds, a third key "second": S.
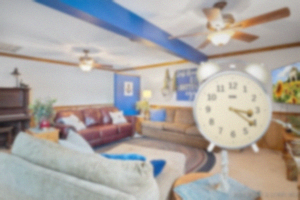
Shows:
{"hour": 3, "minute": 21}
